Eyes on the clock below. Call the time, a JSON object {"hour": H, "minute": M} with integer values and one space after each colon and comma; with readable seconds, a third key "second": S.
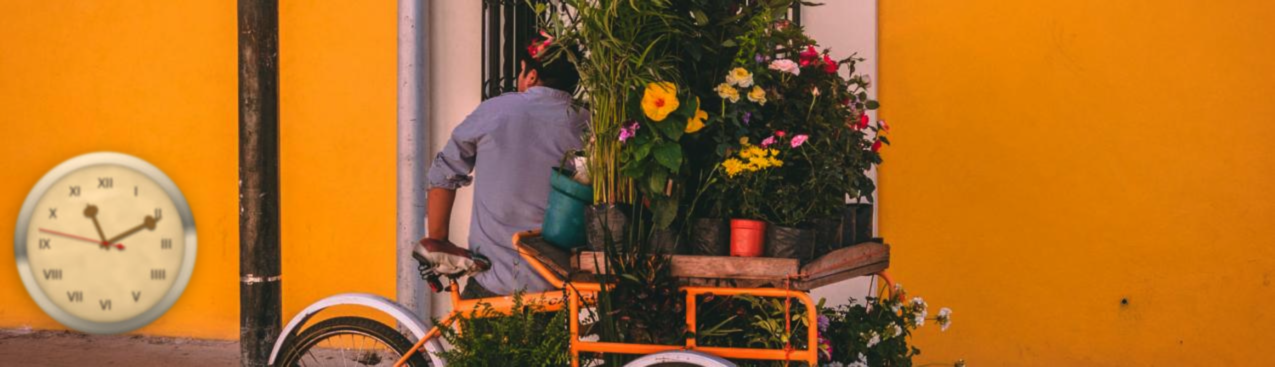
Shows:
{"hour": 11, "minute": 10, "second": 47}
